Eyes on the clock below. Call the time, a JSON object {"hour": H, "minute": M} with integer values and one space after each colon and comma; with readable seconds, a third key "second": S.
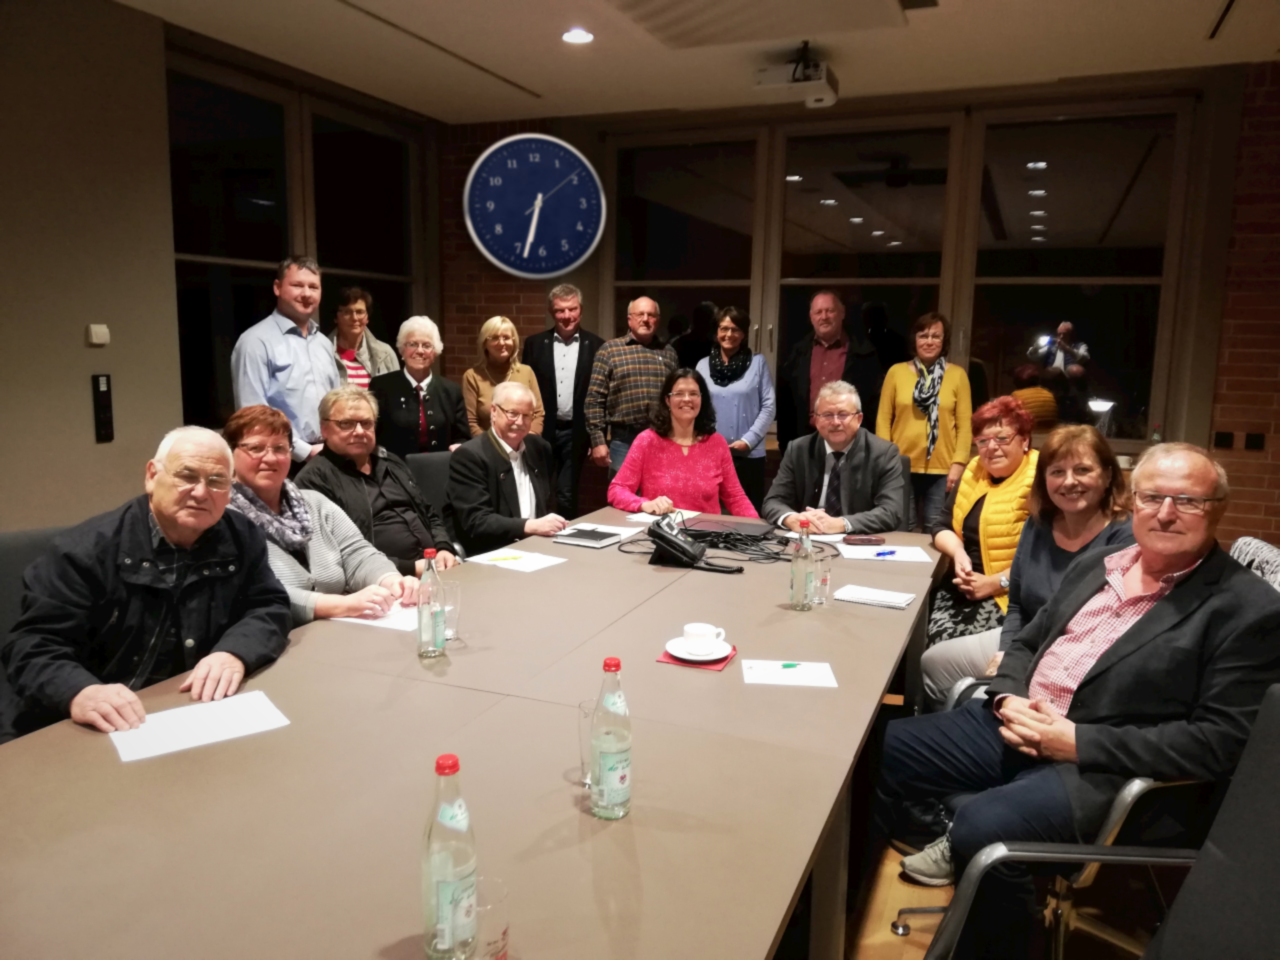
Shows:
{"hour": 6, "minute": 33, "second": 9}
